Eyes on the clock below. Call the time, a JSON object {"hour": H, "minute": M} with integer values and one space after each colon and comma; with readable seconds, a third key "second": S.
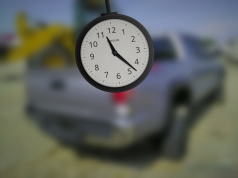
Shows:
{"hour": 11, "minute": 23}
